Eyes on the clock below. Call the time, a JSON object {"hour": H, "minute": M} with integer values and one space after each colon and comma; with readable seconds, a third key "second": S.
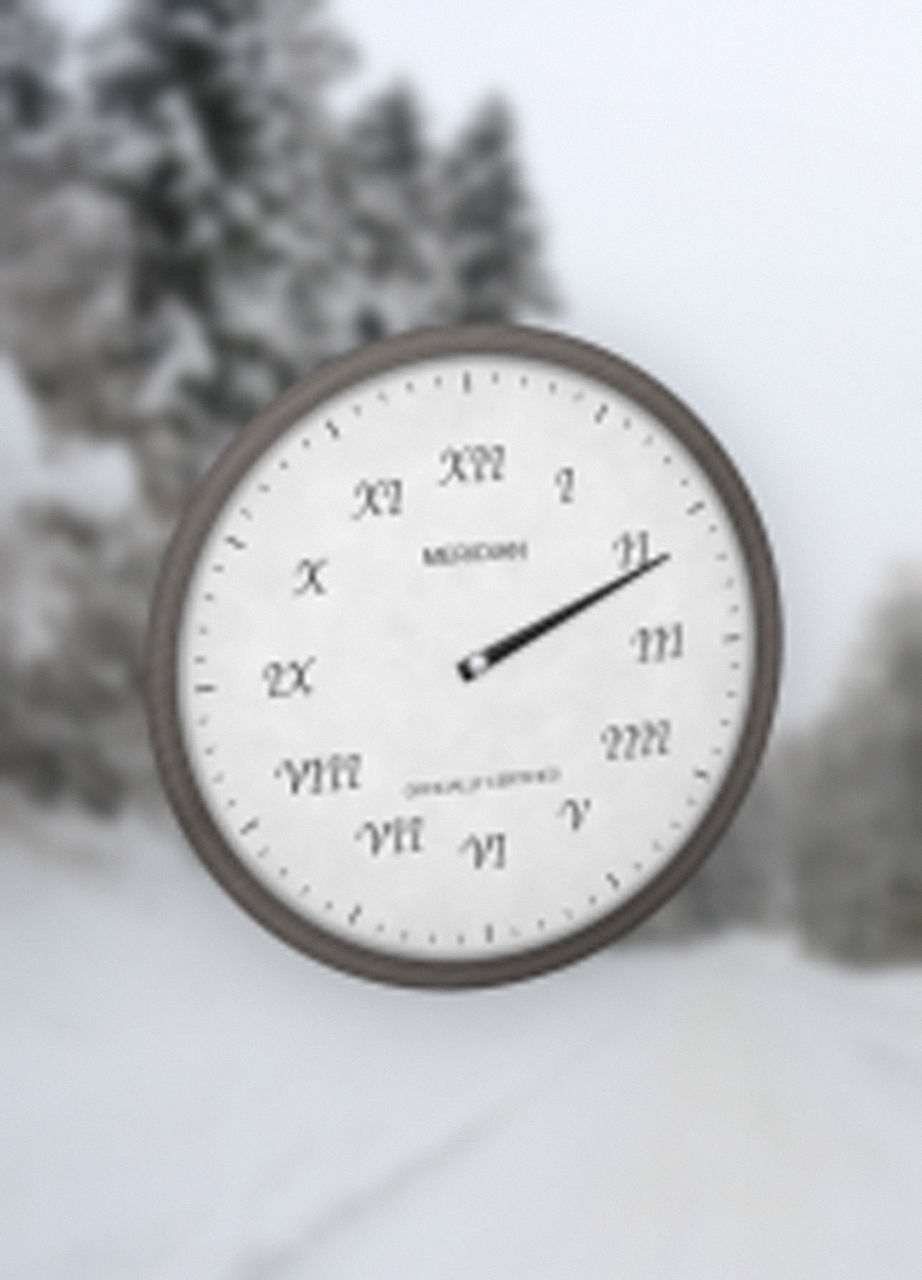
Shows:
{"hour": 2, "minute": 11}
